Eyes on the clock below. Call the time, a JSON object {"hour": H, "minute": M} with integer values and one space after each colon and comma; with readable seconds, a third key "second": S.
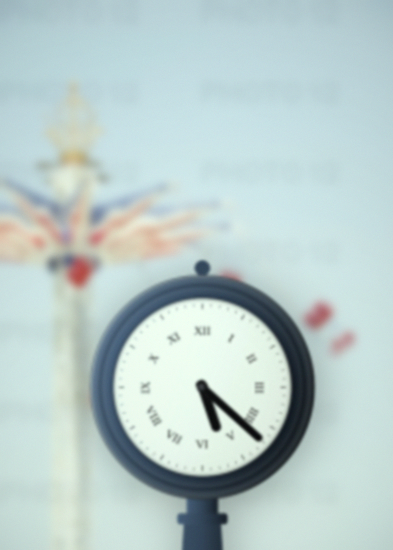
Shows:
{"hour": 5, "minute": 22}
